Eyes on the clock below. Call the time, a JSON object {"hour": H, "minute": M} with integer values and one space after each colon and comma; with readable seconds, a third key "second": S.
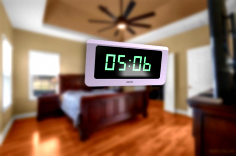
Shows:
{"hour": 5, "minute": 6}
